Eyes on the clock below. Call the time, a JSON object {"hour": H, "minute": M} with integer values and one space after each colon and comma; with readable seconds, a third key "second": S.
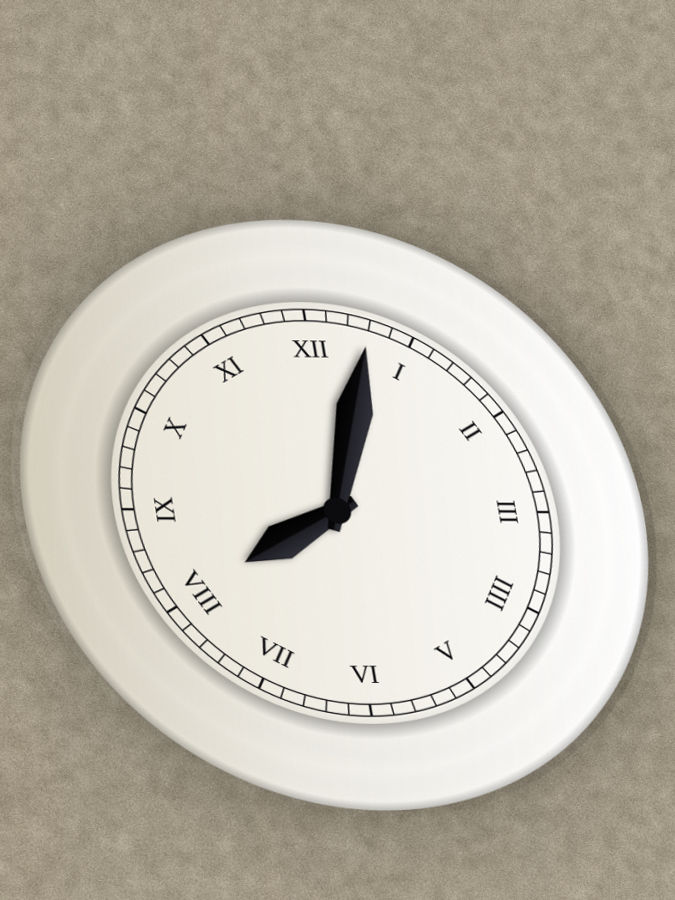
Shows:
{"hour": 8, "minute": 3}
